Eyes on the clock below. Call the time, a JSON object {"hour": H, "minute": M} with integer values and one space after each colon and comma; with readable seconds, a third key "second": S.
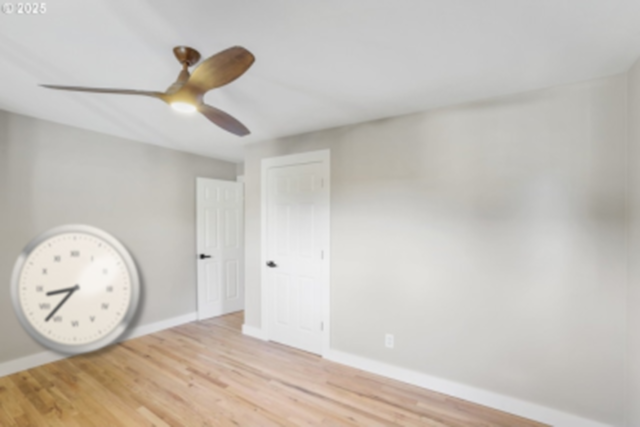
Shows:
{"hour": 8, "minute": 37}
